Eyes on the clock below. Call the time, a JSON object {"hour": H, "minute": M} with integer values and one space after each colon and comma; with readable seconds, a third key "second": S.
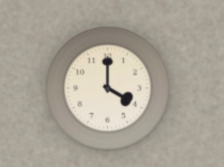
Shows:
{"hour": 4, "minute": 0}
